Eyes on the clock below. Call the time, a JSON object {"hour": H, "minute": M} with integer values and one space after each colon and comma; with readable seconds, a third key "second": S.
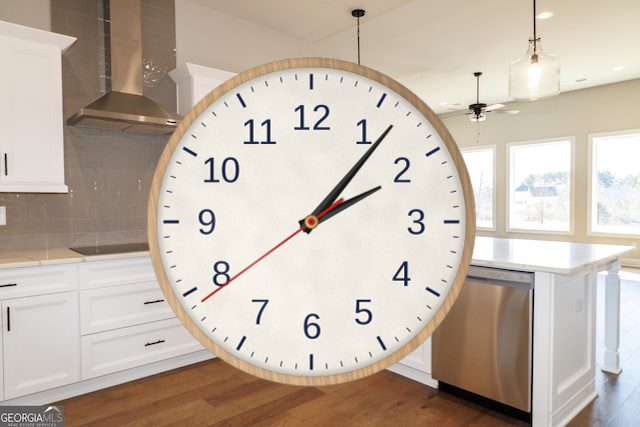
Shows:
{"hour": 2, "minute": 6, "second": 39}
